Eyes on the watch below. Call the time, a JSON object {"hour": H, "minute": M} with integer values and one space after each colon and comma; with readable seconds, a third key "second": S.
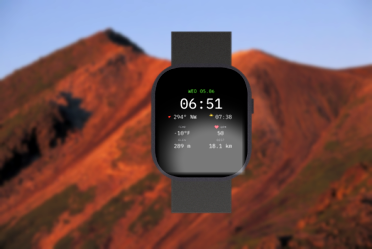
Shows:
{"hour": 6, "minute": 51}
